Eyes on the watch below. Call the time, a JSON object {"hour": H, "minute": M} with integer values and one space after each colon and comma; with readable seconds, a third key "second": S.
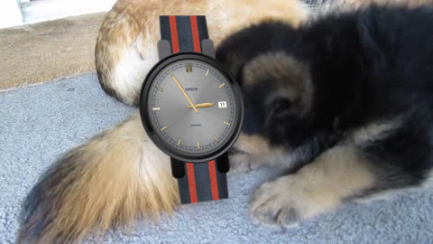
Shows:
{"hour": 2, "minute": 55}
